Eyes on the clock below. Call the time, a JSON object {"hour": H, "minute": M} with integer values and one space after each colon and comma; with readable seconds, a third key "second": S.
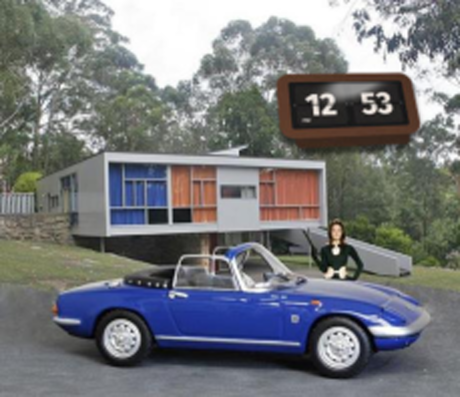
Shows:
{"hour": 12, "minute": 53}
